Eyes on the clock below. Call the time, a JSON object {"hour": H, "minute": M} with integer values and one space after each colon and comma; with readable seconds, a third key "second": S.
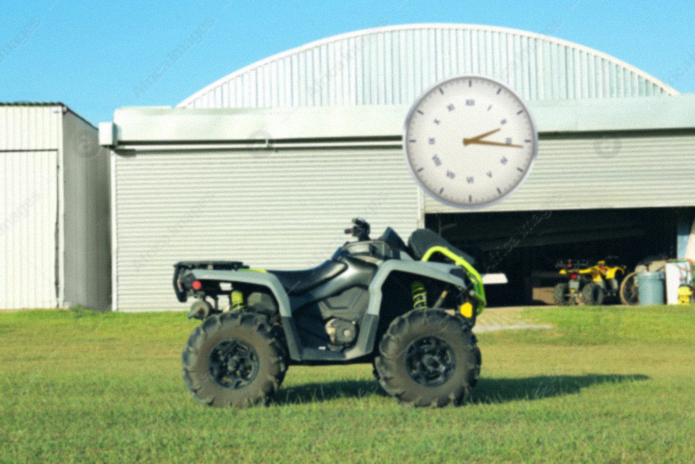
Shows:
{"hour": 2, "minute": 16}
